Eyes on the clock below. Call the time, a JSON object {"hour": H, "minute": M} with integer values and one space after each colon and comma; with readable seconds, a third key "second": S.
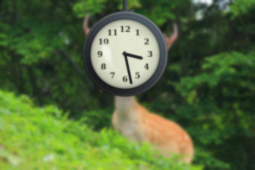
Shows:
{"hour": 3, "minute": 28}
